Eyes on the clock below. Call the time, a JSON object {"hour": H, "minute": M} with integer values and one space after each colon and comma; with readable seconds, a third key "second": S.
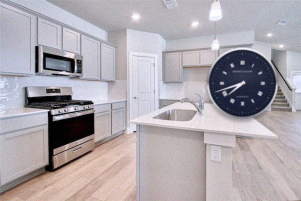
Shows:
{"hour": 7, "minute": 42}
